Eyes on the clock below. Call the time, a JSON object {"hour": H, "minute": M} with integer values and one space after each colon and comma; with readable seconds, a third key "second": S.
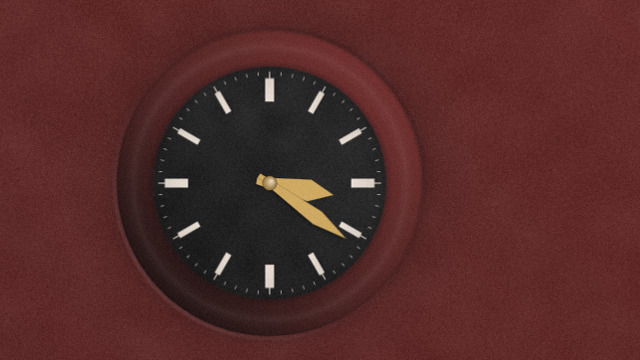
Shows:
{"hour": 3, "minute": 21}
